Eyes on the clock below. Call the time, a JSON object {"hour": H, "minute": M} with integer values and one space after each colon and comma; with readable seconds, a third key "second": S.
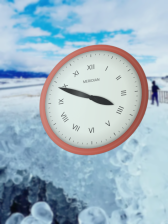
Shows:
{"hour": 3, "minute": 49}
